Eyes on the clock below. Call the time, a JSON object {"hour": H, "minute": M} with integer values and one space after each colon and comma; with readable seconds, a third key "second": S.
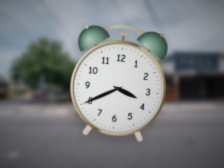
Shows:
{"hour": 3, "minute": 40}
